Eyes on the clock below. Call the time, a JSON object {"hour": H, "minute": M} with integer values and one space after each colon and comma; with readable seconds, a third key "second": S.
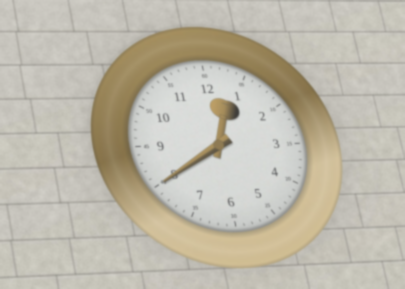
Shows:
{"hour": 12, "minute": 40}
